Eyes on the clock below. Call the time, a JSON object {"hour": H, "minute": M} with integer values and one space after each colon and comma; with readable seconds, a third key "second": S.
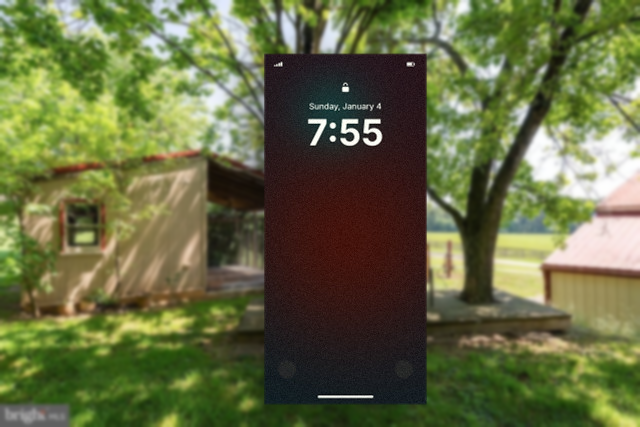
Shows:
{"hour": 7, "minute": 55}
